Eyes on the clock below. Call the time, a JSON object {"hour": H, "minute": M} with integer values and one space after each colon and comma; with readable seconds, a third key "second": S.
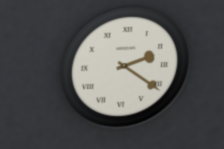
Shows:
{"hour": 2, "minute": 21}
